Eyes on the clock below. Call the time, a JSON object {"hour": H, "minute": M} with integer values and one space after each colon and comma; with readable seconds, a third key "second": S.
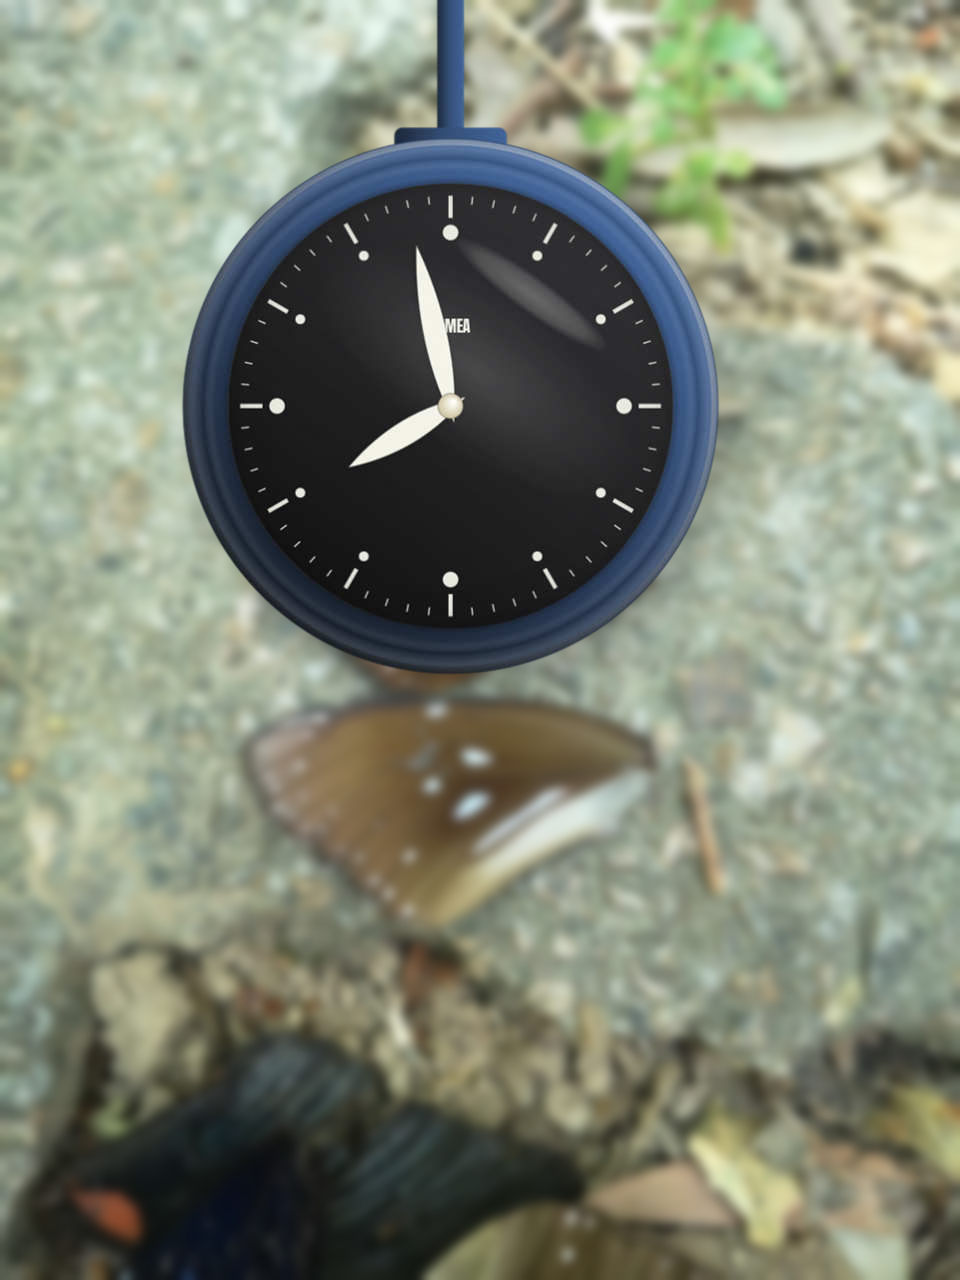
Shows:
{"hour": 7, "minute": 58}
